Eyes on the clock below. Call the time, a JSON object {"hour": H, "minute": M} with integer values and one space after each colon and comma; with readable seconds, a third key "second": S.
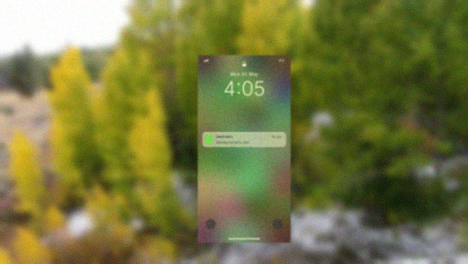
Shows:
{"hour": 4, "minute": 5}
